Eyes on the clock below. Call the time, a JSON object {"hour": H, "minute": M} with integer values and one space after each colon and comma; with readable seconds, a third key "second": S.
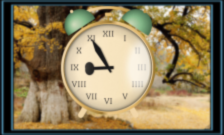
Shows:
{"hour": 8, "minute": 55}
